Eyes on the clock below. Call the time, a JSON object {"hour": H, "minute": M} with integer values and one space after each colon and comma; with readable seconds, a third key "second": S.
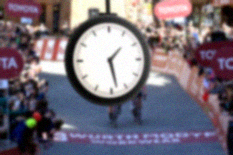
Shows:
{"hour": 1, "minute": 28}
